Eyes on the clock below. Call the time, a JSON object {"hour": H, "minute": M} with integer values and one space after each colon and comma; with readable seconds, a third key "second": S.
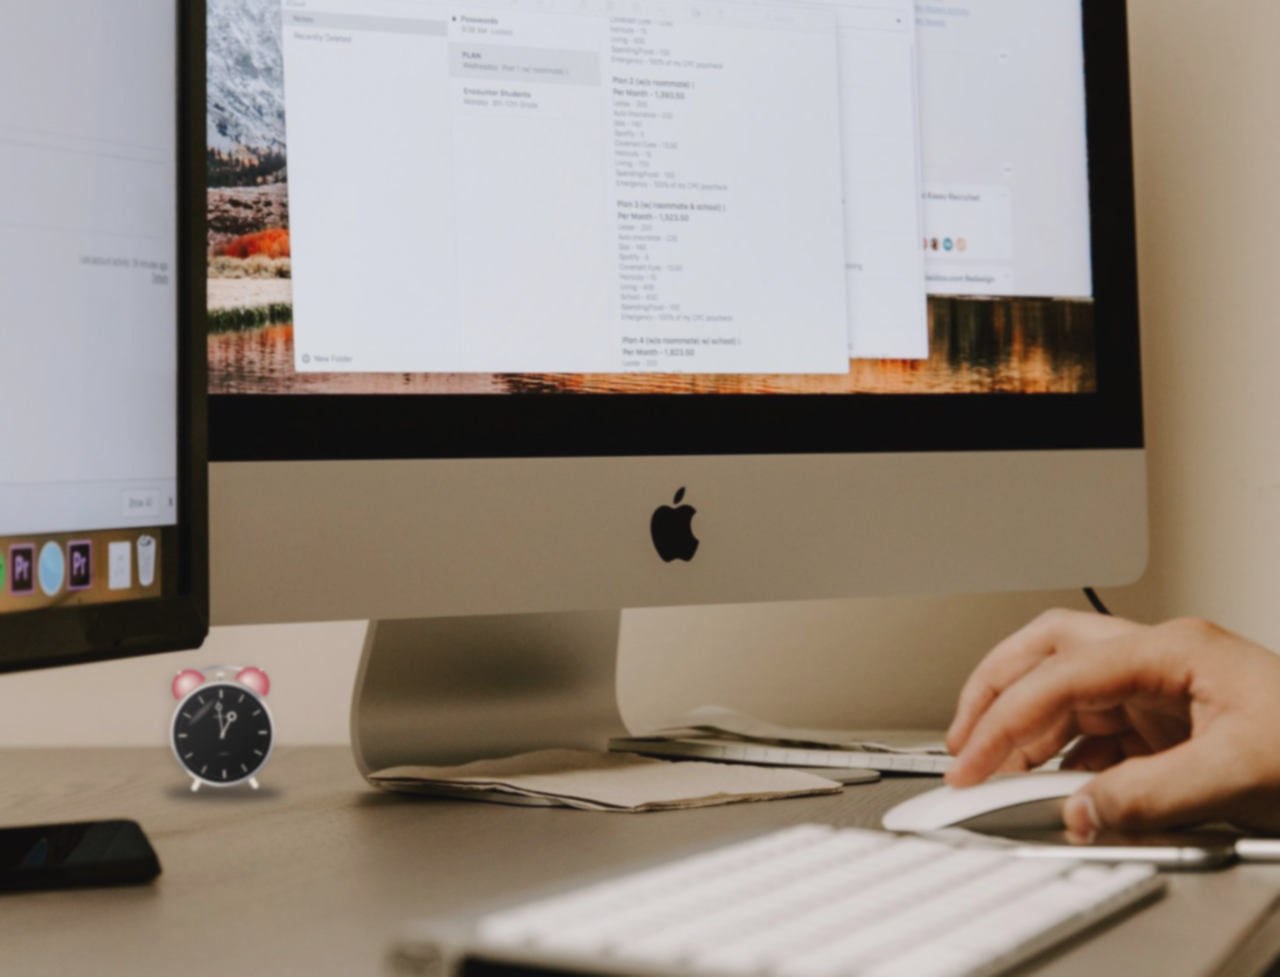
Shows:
{"hour": 12, "minute": 59}
